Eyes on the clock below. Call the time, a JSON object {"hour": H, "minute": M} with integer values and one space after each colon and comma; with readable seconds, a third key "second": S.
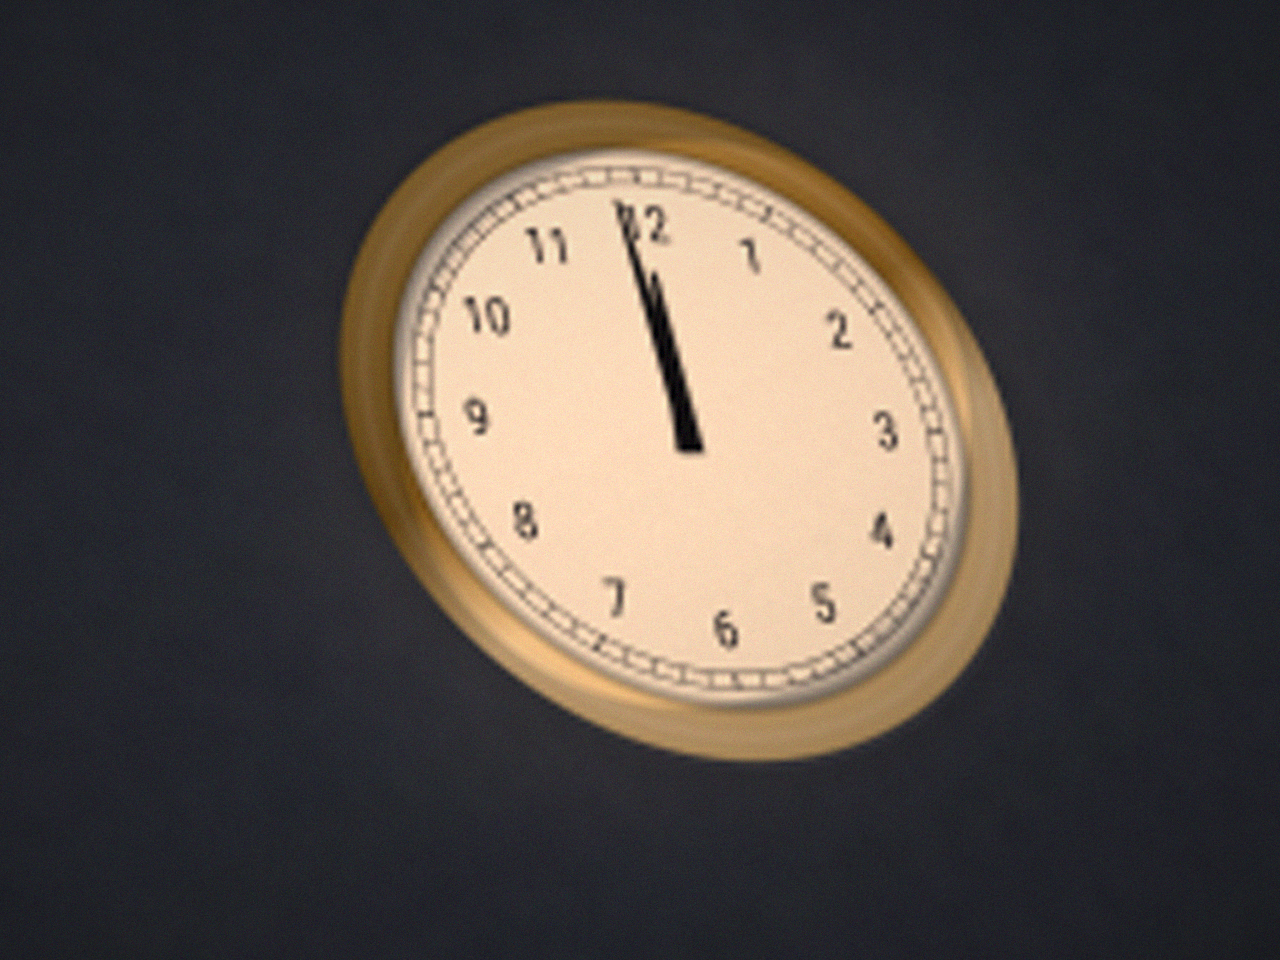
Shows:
{"hour": 11, "minute": 59}
